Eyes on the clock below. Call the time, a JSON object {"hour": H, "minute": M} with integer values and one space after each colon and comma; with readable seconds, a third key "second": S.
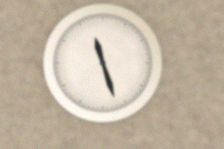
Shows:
{"hour": 11, "minute": 27}
